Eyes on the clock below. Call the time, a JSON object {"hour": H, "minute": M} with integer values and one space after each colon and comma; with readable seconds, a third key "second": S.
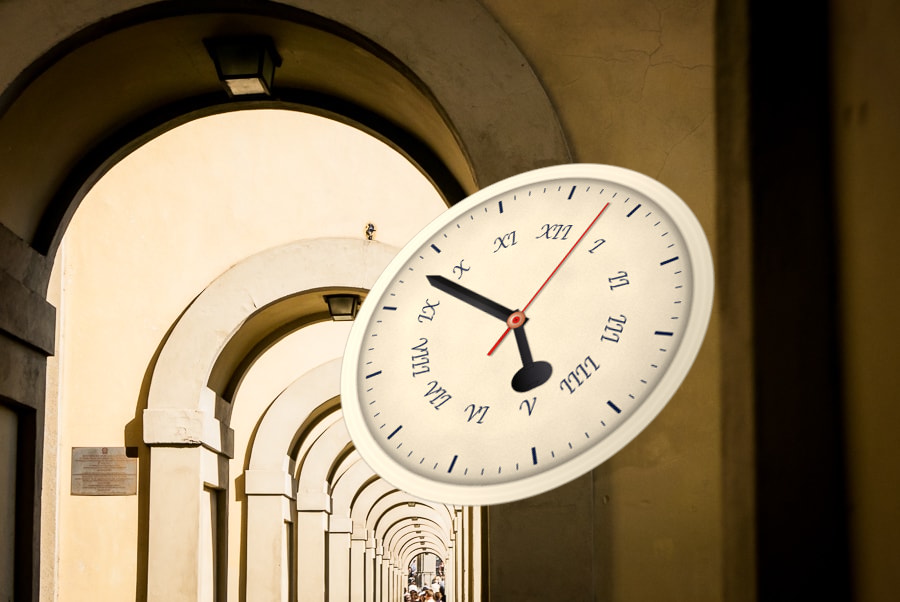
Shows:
{"hour": 4, "minute": 48, "second": 3}
